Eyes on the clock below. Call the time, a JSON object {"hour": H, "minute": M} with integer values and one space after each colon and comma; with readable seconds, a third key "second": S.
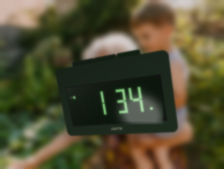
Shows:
{"hour": 1, "minute": 34}
